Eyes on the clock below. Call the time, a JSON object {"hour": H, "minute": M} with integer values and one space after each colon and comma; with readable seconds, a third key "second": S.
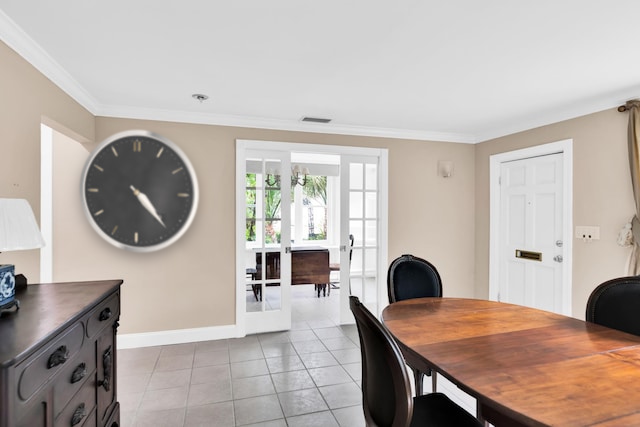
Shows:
{"hour": 4, "minute": 23}
